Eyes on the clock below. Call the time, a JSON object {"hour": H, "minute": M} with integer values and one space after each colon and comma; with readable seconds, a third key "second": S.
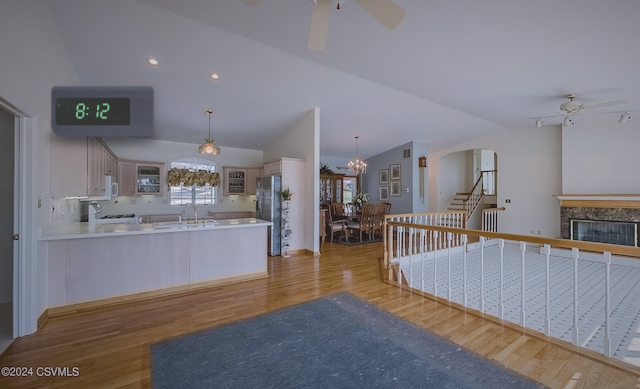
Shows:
{"hour": 8, "minute": 12}
